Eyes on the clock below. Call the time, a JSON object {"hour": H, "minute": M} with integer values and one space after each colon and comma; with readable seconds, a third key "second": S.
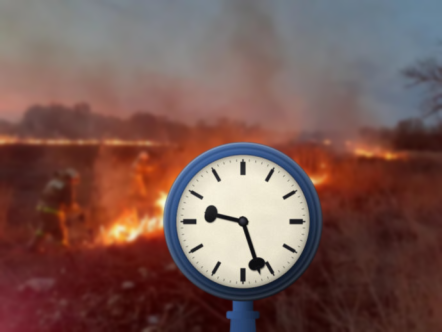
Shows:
{"hour": 9, "minute": 27}
